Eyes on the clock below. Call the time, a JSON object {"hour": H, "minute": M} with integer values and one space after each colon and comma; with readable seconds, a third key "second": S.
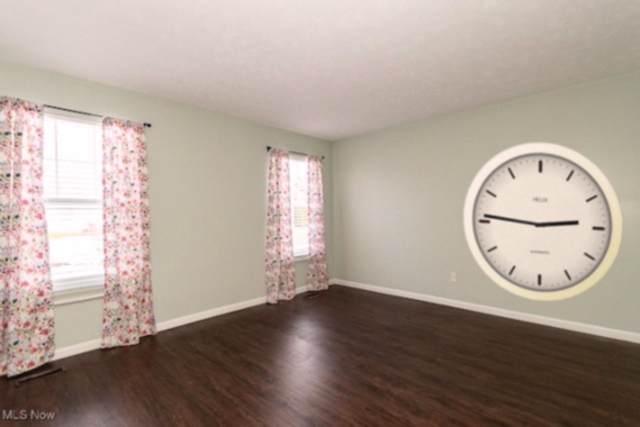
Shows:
{"hour": 2, "minute": 46}
